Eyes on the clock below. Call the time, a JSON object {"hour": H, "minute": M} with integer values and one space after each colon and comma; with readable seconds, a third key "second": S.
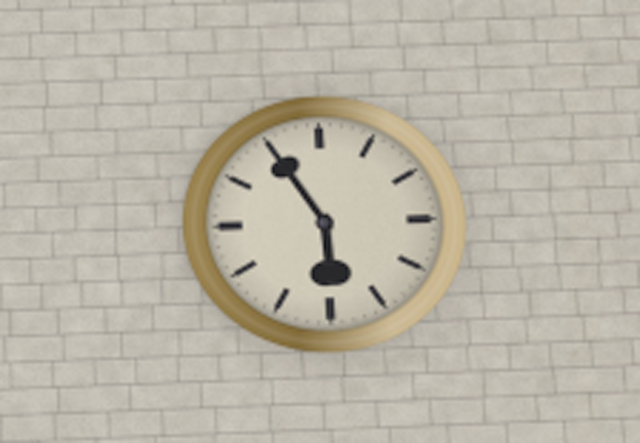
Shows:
{"hour": 5, "minute": 55}
